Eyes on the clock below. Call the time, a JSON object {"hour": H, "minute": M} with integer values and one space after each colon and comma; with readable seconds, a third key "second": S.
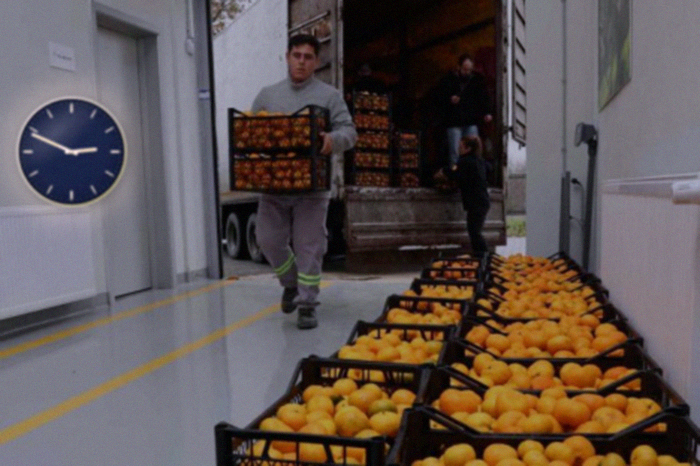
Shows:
{"hour": 2, "minute": 49}
